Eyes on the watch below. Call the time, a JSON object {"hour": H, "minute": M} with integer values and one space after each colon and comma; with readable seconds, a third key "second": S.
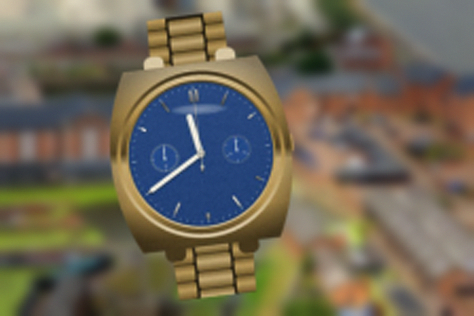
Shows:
{"hour": 11, "minute": 40}
